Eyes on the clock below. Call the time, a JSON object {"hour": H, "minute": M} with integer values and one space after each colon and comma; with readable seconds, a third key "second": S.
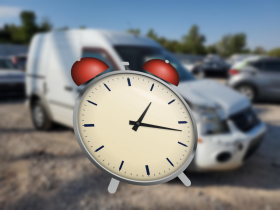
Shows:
{"hour": 1, "minute": 17}
